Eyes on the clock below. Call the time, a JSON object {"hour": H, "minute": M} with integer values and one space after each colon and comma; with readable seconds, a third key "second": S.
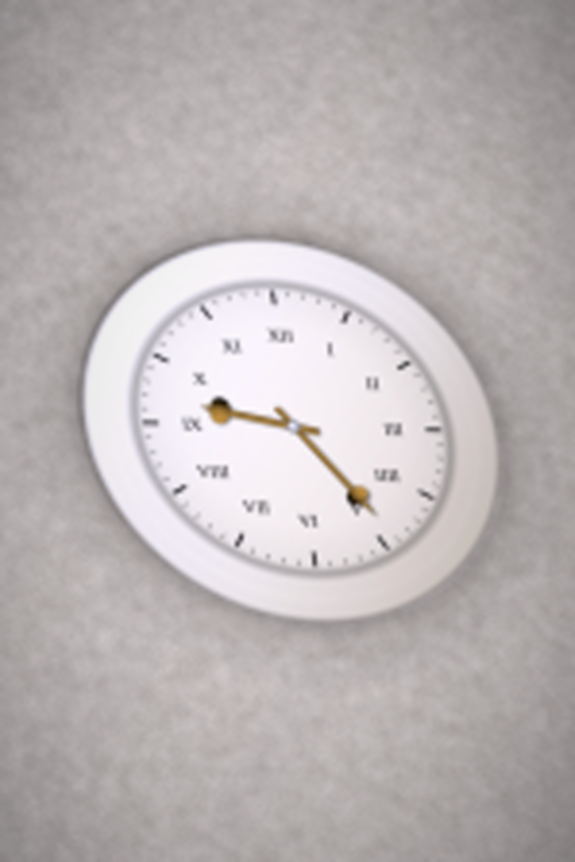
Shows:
{"hour": 9, "minute": 24}
